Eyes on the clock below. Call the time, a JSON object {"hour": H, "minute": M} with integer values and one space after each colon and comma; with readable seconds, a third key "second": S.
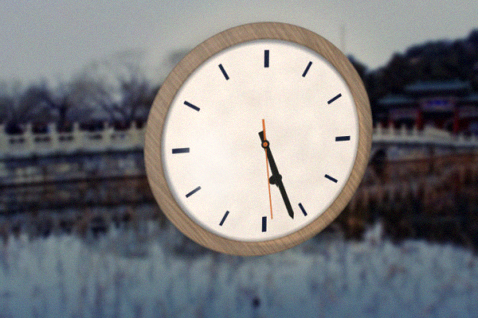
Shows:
{"hour": 5, "minute": 26, "second": 29}
